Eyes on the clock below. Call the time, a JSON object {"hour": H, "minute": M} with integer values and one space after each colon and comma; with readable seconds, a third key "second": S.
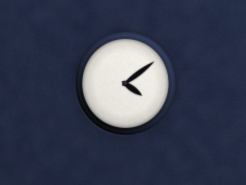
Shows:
{"hour": 4, "minute": 9}
